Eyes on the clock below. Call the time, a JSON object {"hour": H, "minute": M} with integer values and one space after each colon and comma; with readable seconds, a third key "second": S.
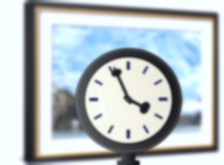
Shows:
{"hour": 3, "minute": 56}
